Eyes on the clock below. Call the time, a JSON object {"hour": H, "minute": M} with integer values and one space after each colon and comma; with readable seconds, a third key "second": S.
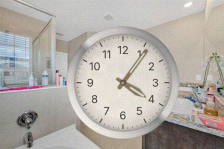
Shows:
{"hour": 4, "minute": 6}
